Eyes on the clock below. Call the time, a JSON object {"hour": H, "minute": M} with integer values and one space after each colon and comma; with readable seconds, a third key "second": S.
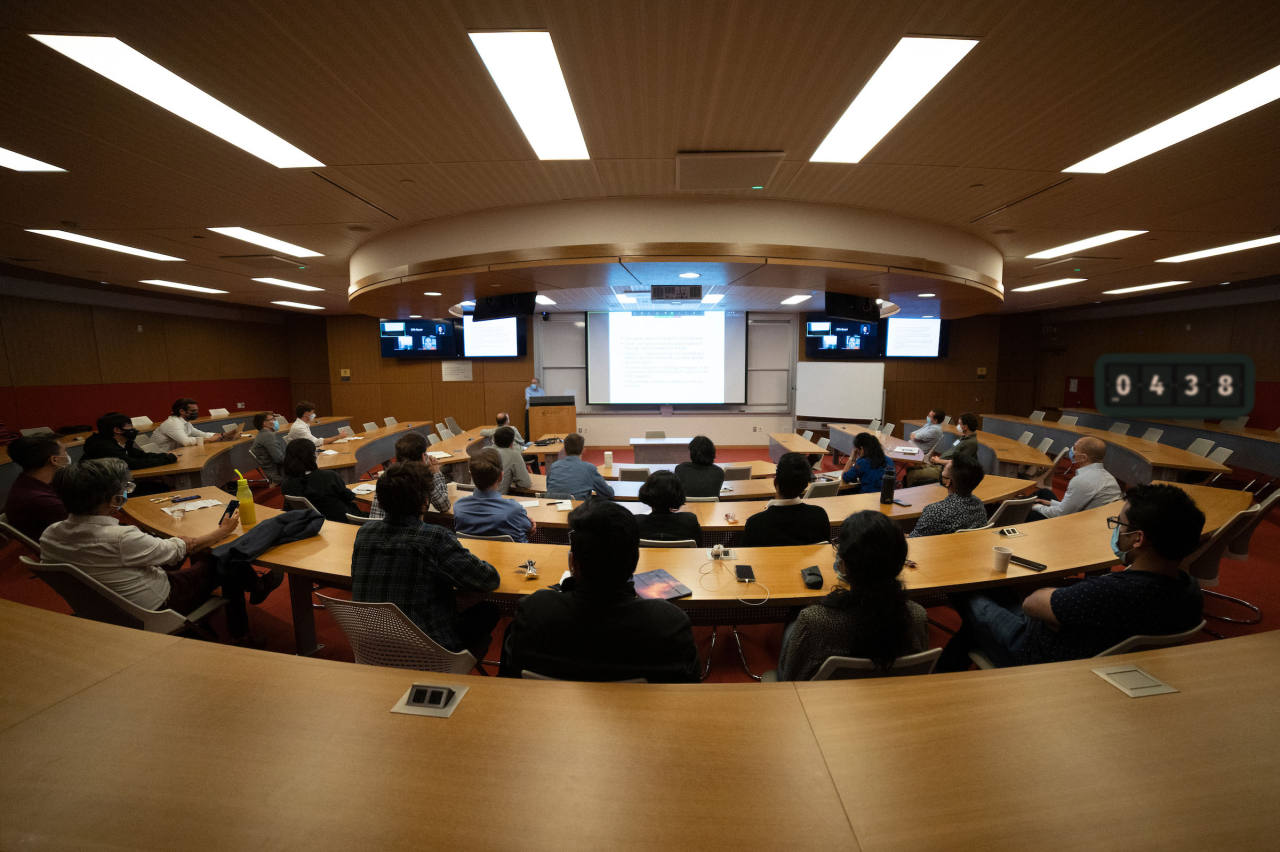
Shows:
{"hour": 4, "minute": 38}
